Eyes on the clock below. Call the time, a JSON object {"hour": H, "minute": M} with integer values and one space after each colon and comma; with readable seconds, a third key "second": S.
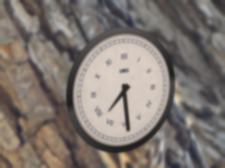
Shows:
{"hour": 7, "minute": 29}
